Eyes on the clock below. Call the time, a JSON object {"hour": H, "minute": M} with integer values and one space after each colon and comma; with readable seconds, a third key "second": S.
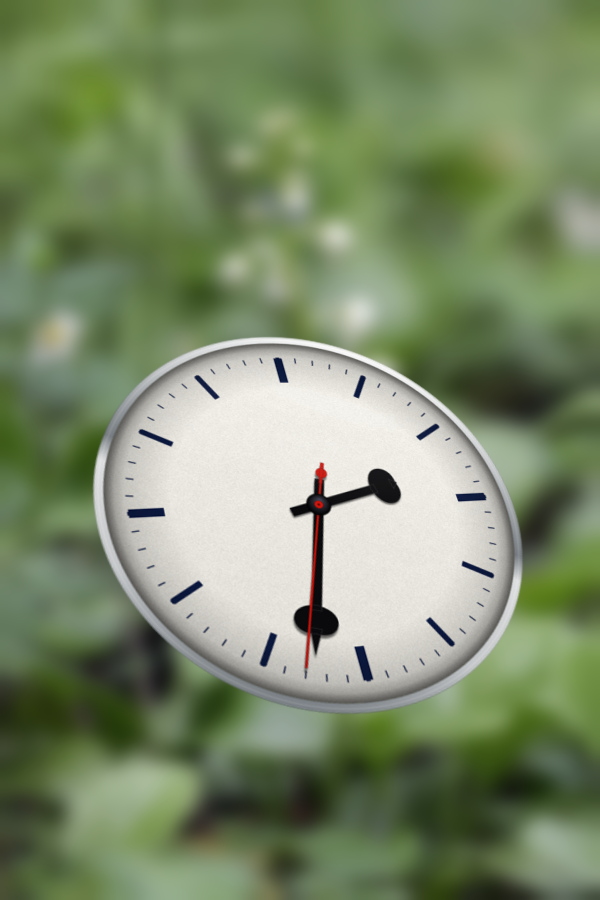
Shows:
{"hour": 2, "minute": 32, "second": 33}
